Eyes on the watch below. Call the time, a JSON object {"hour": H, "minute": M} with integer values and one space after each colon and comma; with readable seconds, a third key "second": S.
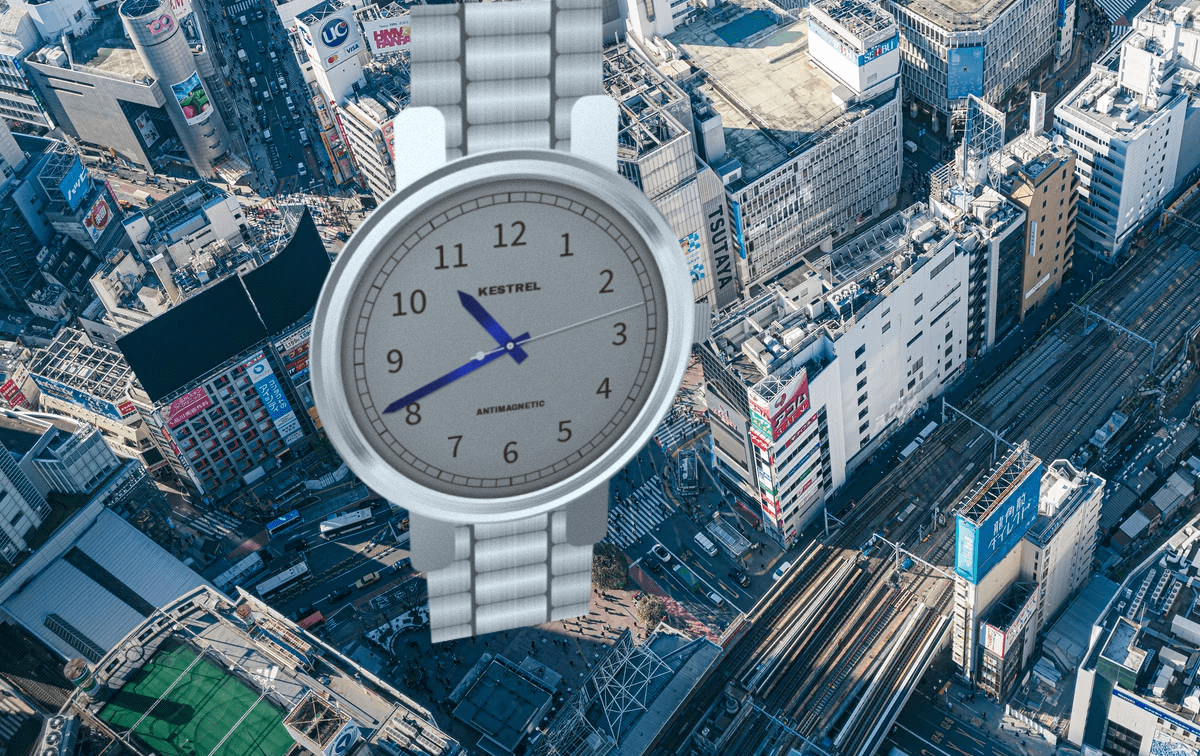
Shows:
{"hour": 10, "minute": 41, "second": 13}
